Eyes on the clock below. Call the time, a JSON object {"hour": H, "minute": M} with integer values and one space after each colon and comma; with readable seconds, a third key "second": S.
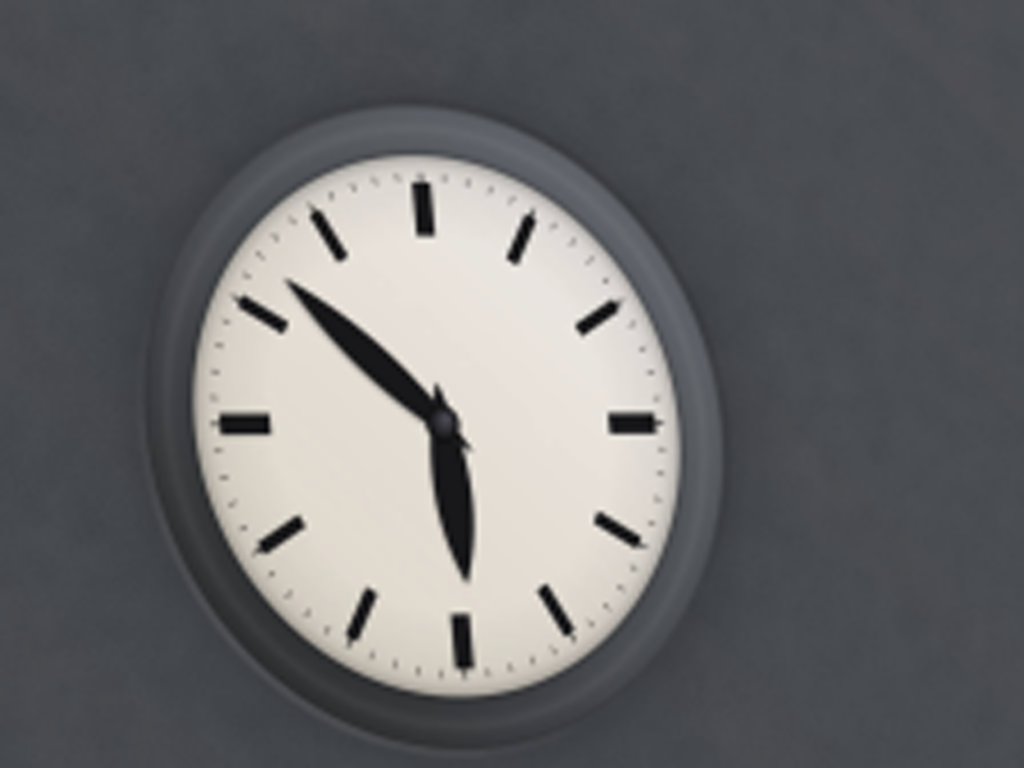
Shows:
{"hour": 5, "minute": 52}
